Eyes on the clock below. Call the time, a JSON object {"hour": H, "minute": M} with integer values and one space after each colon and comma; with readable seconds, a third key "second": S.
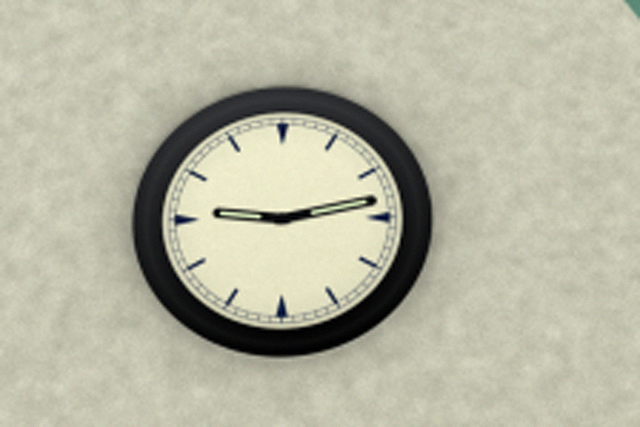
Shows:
{"hour": 9, "minute": 13}
